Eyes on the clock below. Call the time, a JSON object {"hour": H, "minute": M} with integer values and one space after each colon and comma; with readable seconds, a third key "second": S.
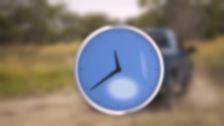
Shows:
{"hour": 11, "minute": 39}
